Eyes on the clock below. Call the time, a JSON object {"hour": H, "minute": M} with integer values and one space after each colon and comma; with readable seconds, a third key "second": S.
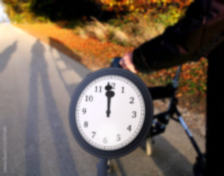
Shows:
{"hour": 11, "minute": 59}
